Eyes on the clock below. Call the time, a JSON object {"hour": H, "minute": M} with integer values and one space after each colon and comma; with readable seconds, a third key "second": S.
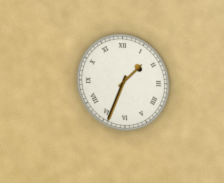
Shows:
{"hour": 1, "minute": 34}
